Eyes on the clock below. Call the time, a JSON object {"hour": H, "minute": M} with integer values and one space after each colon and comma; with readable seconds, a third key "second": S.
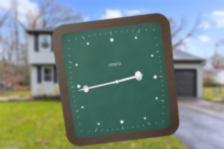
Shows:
{"hour": 2, "minute": 44}
